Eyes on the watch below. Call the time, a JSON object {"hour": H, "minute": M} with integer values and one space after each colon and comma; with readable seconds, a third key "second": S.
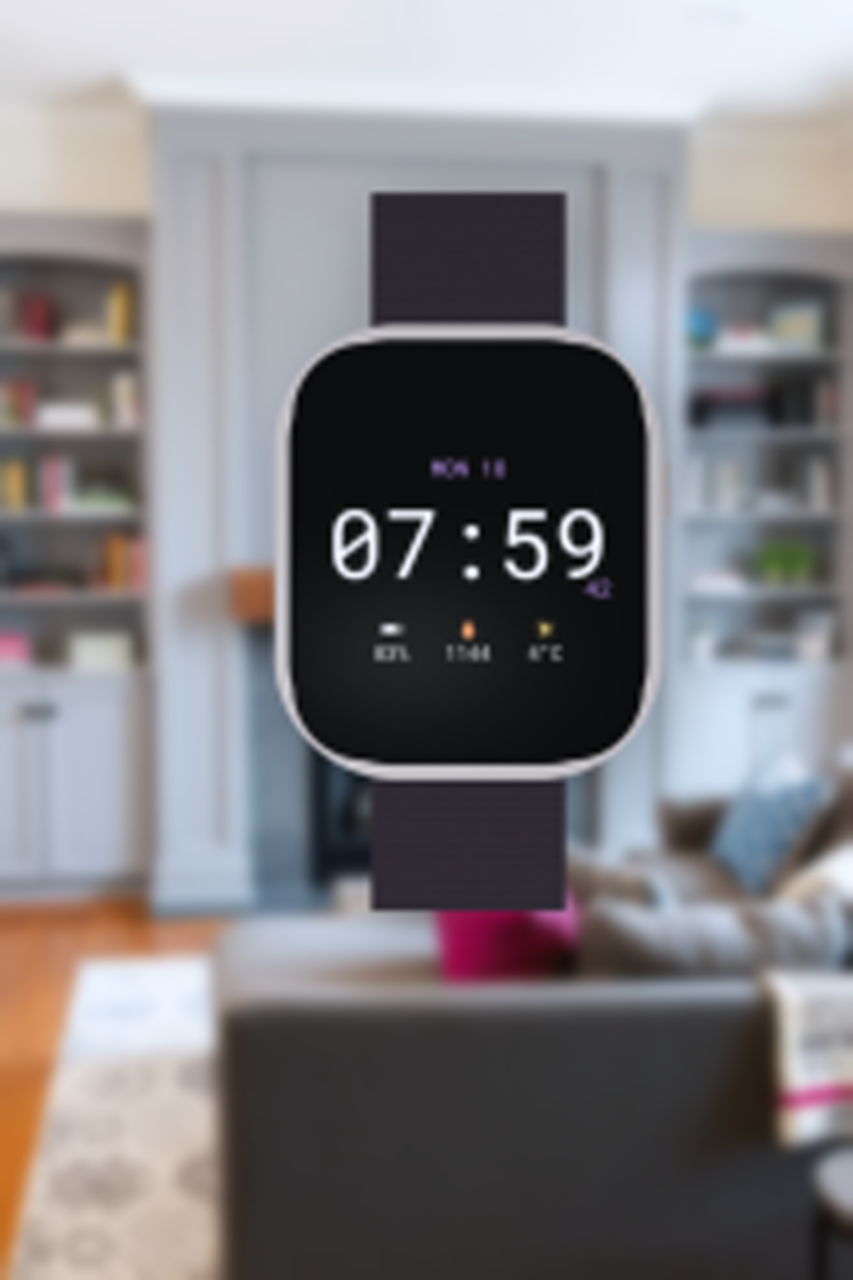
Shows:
{"hour": 7, "minute": 59}
